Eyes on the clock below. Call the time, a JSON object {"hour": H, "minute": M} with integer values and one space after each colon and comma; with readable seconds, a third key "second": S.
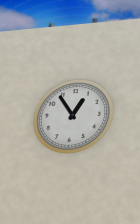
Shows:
{"hour": 12, "minute": 54}
